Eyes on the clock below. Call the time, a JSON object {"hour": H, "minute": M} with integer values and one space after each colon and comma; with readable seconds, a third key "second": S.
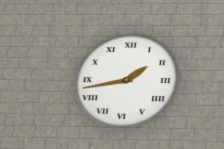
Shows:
{"hour": 1, "minute": 43}
